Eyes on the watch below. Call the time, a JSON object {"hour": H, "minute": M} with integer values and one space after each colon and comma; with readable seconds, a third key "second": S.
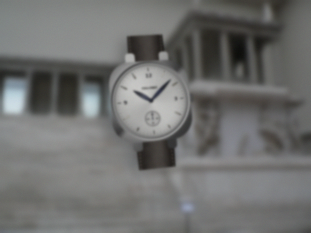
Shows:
{"hour": 10, "minute": 8}
